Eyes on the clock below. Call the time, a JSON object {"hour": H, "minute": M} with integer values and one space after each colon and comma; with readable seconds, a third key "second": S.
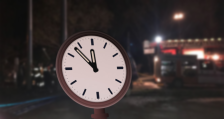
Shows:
{"hour": 11, "minute": 53}
